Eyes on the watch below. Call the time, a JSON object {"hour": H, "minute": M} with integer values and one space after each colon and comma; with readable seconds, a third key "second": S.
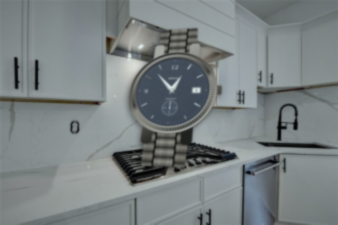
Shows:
{"hour": 12, "minute": 53}
